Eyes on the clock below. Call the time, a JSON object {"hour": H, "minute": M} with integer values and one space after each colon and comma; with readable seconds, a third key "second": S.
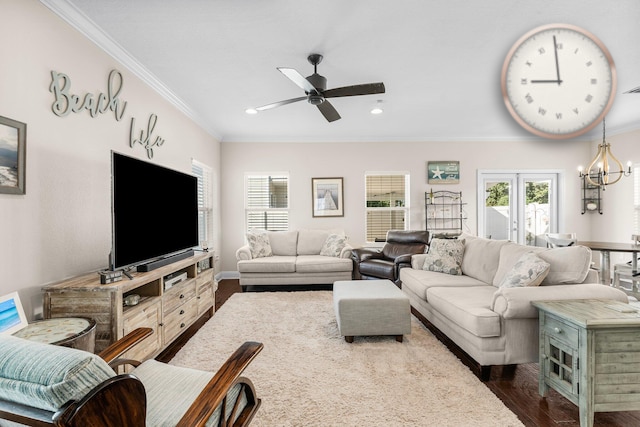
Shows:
{"hour": 8, "minute": 59}
